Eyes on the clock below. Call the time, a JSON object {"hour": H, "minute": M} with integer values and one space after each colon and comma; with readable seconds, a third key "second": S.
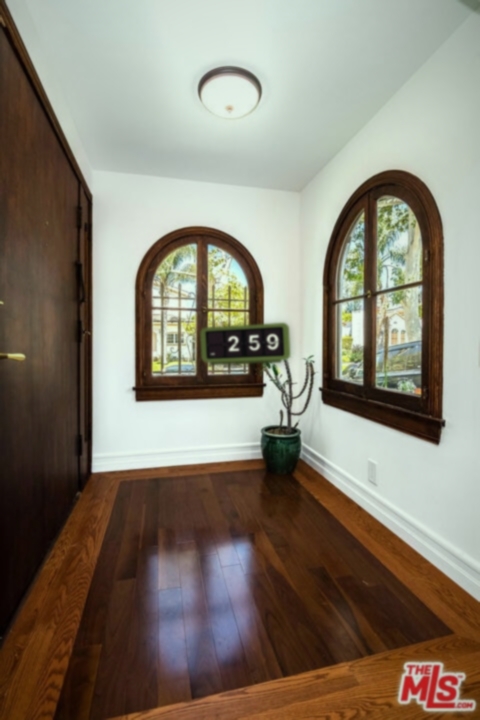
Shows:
{"hour": 2, "minute": 59}
